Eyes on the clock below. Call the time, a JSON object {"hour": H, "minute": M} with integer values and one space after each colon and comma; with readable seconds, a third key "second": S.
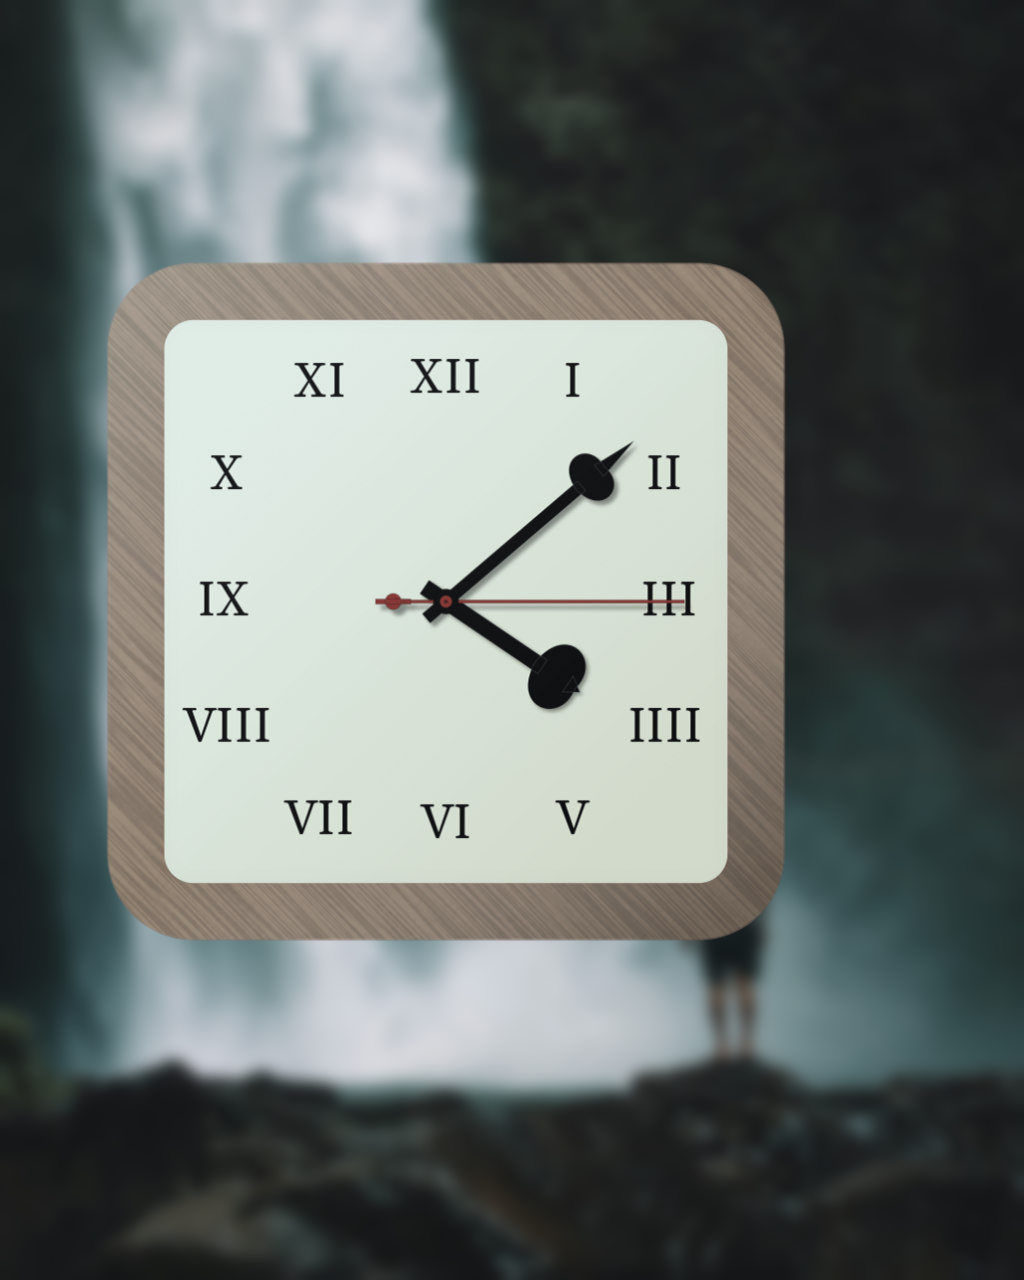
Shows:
{"hour": 4, "minute": 8, "second": 15}
